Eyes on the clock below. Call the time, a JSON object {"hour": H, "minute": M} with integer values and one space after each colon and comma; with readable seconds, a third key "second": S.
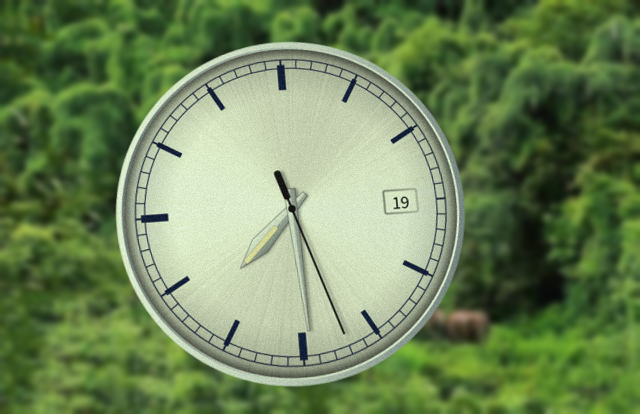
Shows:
{"hour": 7, "minute": 29, "second": 27}
